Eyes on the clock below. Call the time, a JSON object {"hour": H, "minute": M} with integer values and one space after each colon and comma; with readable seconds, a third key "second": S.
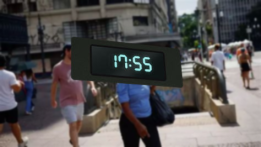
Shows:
{"hour": 17, "minute": 55}
